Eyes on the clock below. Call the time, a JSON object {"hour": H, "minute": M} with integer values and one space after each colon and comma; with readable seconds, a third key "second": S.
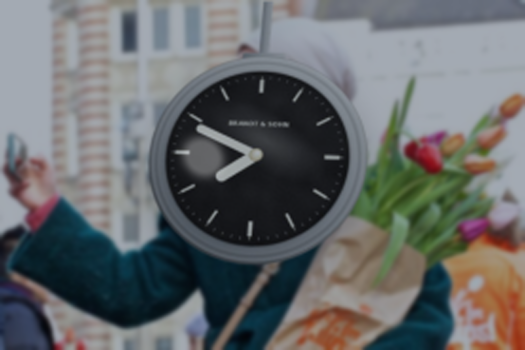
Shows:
{"hour": 7, "minute": 49}
